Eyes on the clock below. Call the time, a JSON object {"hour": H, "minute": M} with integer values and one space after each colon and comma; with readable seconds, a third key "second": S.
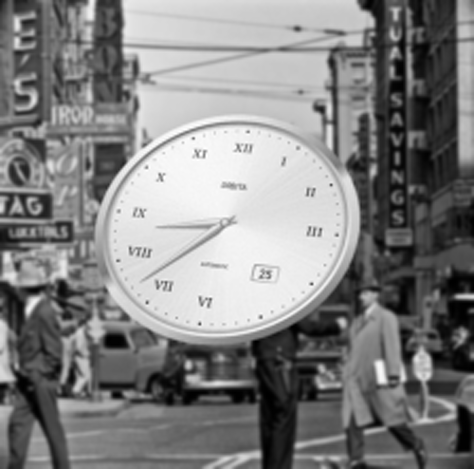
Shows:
{"hour": 8, "minute": 37}
